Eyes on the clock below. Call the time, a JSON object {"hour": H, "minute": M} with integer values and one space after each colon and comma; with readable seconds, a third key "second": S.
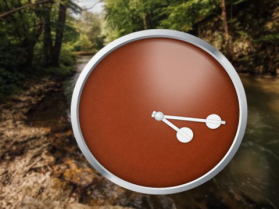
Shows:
{"hour": 4, "minute": 16}
